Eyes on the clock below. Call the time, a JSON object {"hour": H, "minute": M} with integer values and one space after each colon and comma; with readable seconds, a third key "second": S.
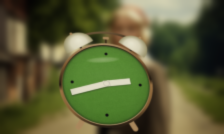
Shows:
{"hour": 2, "minute": 42}
